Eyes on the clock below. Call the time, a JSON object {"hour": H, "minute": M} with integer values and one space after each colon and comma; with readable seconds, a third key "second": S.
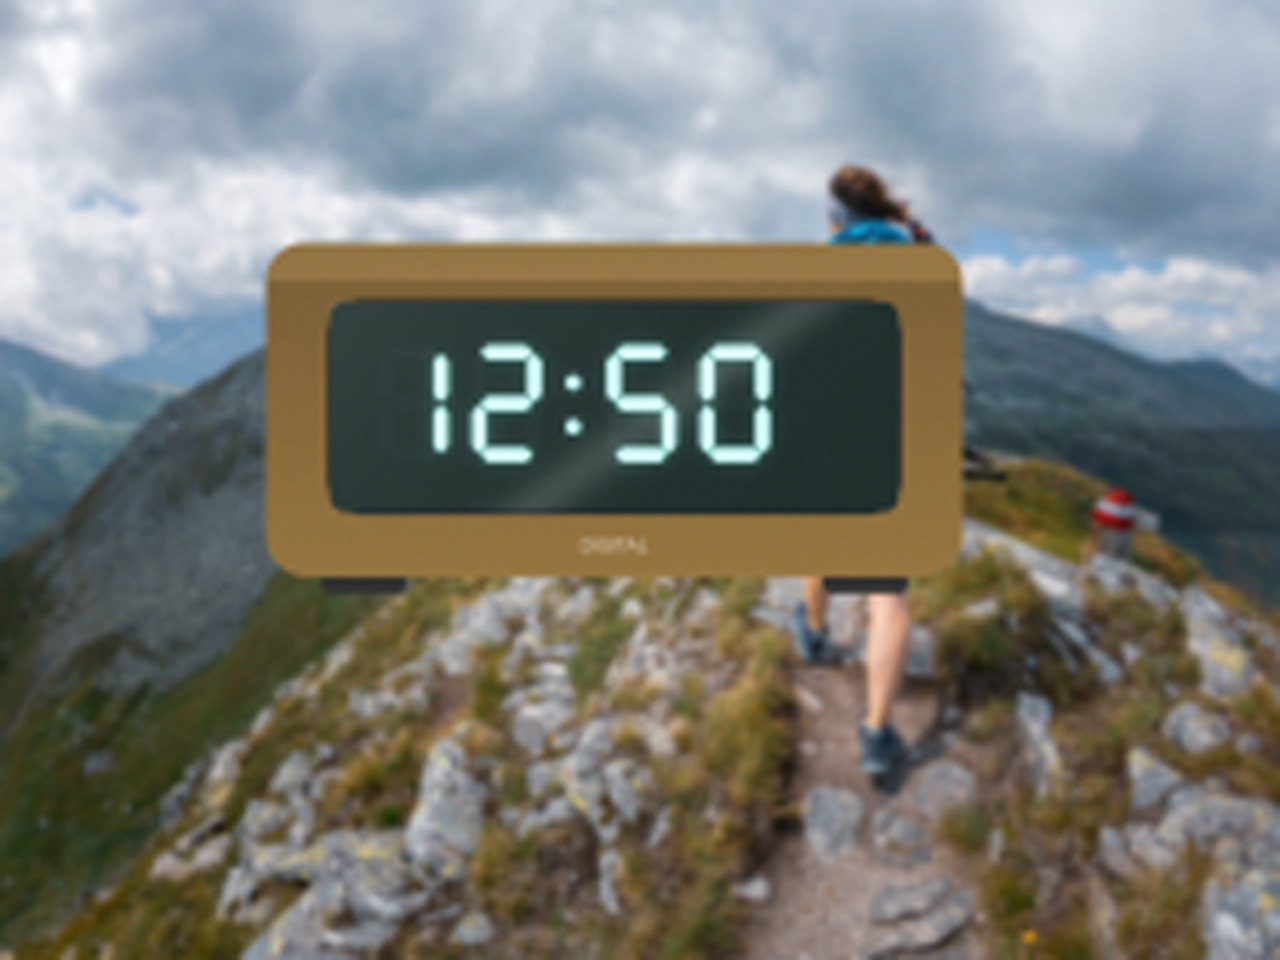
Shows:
{"hour": 12, "minute": 50}
